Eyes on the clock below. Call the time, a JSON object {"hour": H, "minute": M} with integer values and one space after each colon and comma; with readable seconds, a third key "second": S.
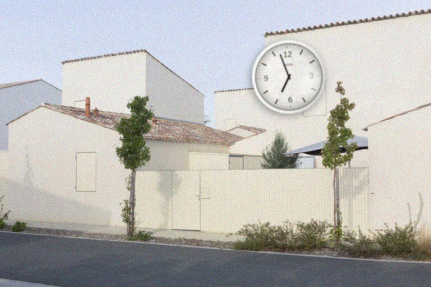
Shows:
{"hour": 6, "minute": 57}
